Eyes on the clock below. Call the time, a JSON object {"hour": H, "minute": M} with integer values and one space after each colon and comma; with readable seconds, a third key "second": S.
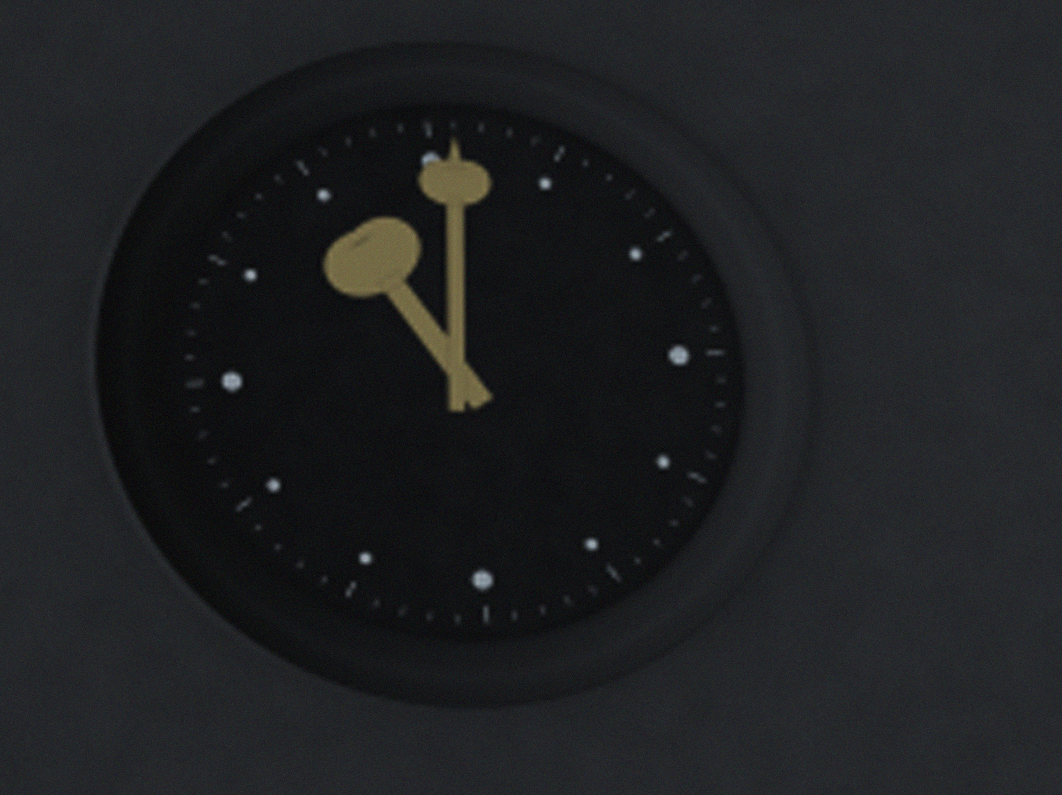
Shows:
{"hour": 11, "minute": 1}
